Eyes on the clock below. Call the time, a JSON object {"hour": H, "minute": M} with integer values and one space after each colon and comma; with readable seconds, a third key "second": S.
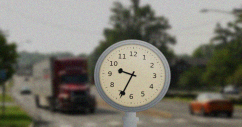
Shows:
{"hour": 9, "minute": 34}
